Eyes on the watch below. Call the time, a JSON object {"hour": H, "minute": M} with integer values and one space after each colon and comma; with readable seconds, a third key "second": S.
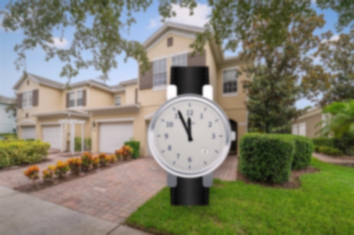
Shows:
{"hour": 11, "minute": 56}
